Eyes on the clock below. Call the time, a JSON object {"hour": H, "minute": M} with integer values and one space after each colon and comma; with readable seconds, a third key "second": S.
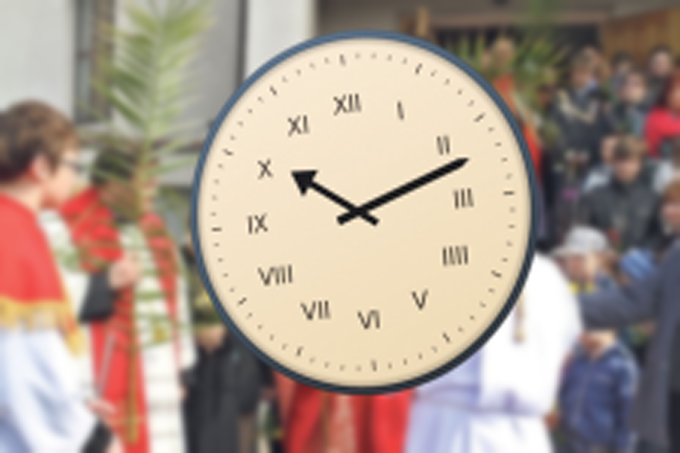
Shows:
{"hour": 10, "minute": 12}
